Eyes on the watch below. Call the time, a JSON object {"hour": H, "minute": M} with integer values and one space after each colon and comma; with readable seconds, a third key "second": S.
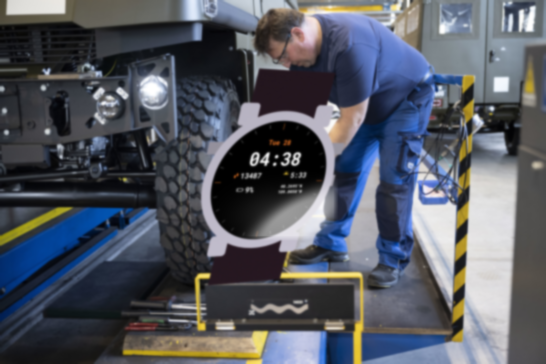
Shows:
{"hour": 4, "minute": 38}
